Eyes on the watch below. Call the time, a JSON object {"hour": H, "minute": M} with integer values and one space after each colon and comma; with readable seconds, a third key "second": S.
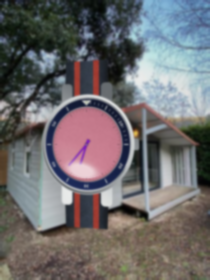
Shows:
{"hour": 6, "minute": 37}
